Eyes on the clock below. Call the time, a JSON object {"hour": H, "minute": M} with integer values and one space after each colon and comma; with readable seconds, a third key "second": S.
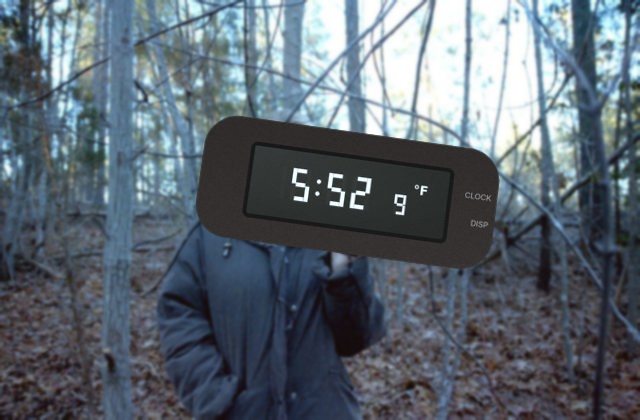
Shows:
{"hour": 5, "minute": 52}
